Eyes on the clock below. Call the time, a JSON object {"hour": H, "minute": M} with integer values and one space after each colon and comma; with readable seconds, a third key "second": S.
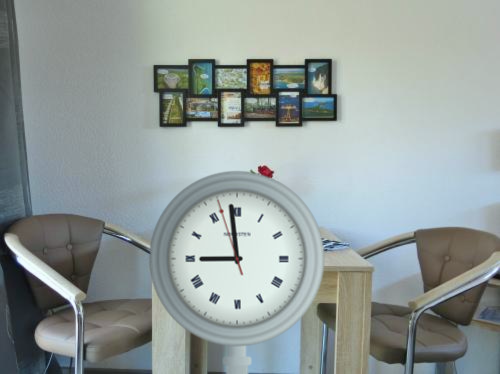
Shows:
{"hour": 8, "minute": 58, "second": 57}
